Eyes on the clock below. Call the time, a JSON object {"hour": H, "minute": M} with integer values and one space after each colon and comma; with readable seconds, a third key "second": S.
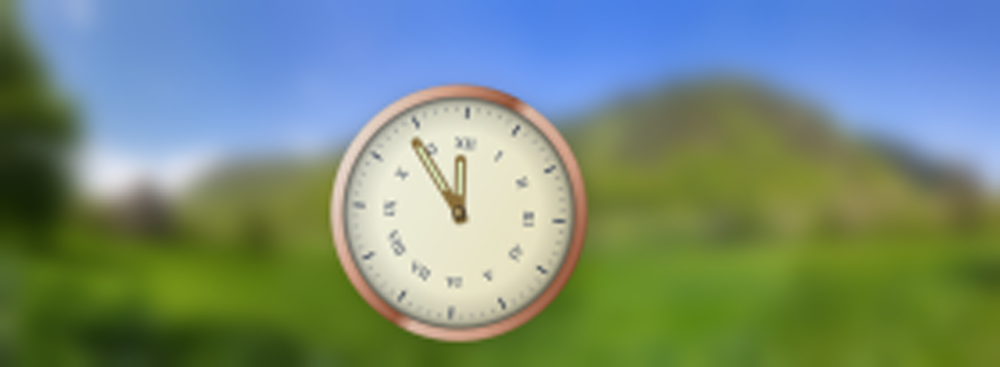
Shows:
{"hour": 11, "minute": 54}
